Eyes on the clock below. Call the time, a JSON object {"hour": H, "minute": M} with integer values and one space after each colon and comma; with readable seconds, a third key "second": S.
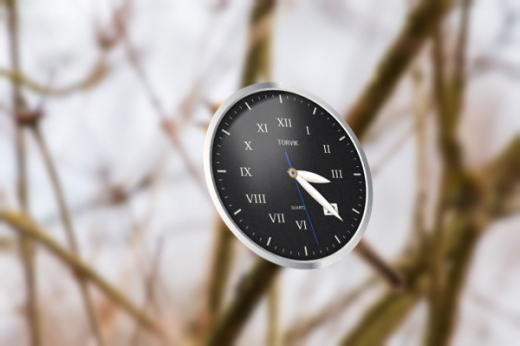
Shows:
{"hour": 3, "minute": 22, "second": 28}
